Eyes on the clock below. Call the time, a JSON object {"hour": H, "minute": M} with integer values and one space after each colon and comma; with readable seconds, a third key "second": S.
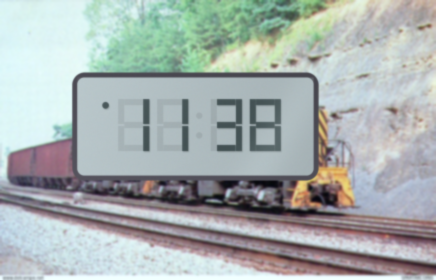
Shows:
{"hour": 11, "minute": 38}
